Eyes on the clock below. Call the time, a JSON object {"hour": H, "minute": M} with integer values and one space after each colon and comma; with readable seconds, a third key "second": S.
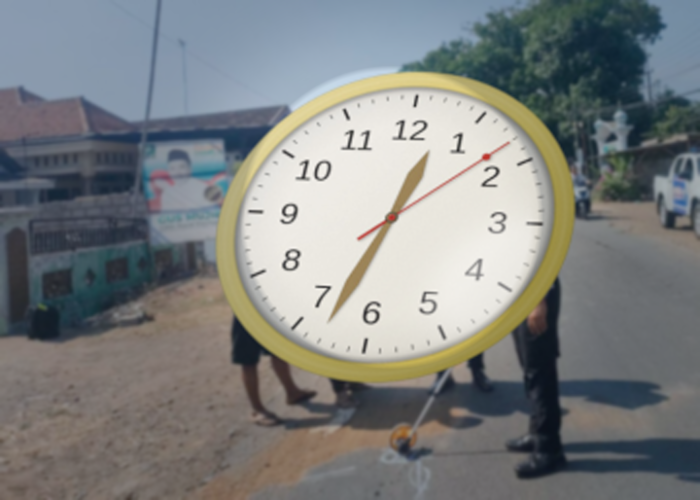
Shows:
{"hour": 12, "minute": 33, "second": 8}
